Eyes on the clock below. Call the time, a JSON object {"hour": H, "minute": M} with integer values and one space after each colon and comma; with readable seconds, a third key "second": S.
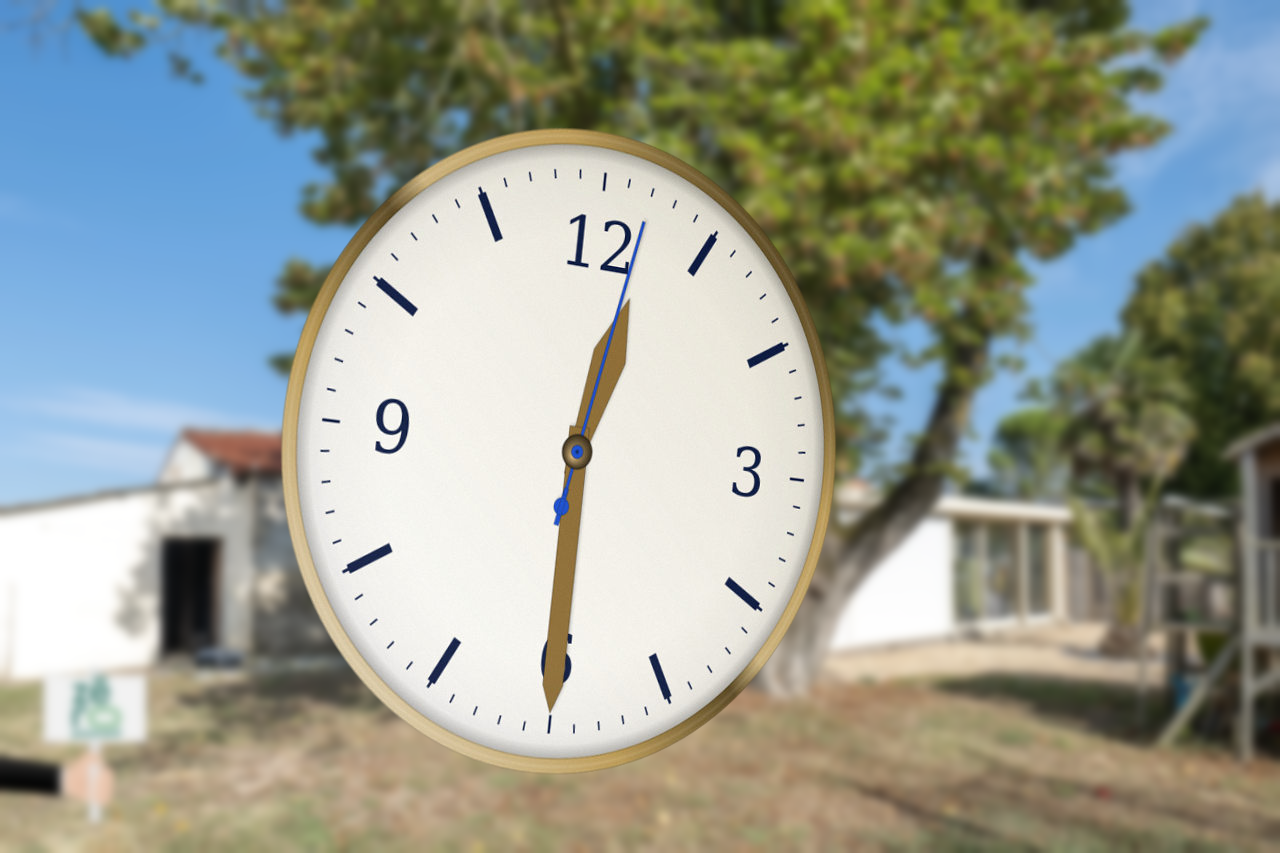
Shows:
{"hour": 12, "minute": 30, "second": 2}
